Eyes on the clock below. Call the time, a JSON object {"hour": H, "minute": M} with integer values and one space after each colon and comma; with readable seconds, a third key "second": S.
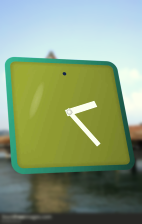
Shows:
{"hour": 2, "minute": 24}
